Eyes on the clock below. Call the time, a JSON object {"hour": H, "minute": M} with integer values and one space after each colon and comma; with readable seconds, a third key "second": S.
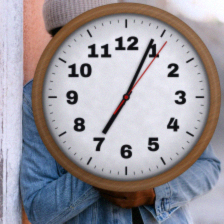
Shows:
{"hour": 7, "minute": 4, "second": 6}
